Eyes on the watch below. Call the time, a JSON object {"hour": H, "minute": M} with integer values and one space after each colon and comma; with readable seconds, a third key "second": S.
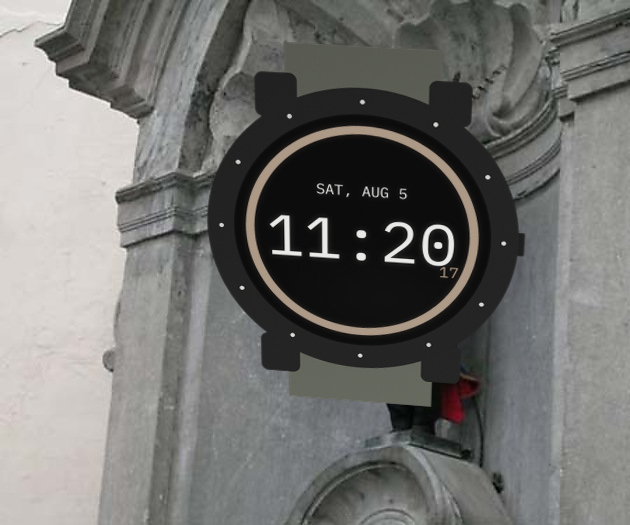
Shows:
{"hour": 11, "minute": 20, "second": 17}
